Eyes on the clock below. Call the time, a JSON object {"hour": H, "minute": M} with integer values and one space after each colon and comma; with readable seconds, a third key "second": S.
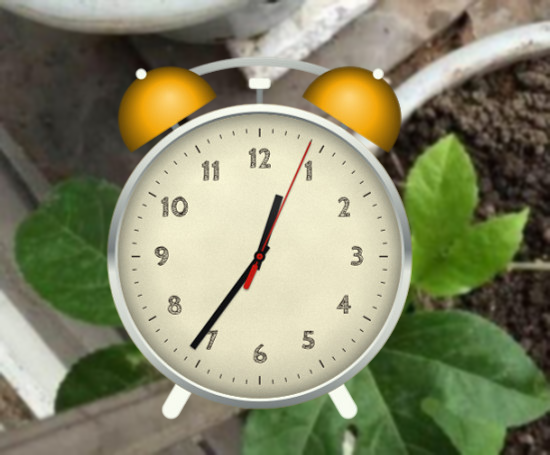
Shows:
{"hour": 12, "minute": 36, "second": 4}
